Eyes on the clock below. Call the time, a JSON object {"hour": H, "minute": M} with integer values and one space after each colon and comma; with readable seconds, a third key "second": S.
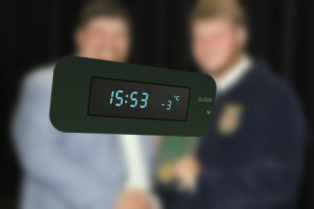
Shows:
{"hour": 15, "minute": 53}
